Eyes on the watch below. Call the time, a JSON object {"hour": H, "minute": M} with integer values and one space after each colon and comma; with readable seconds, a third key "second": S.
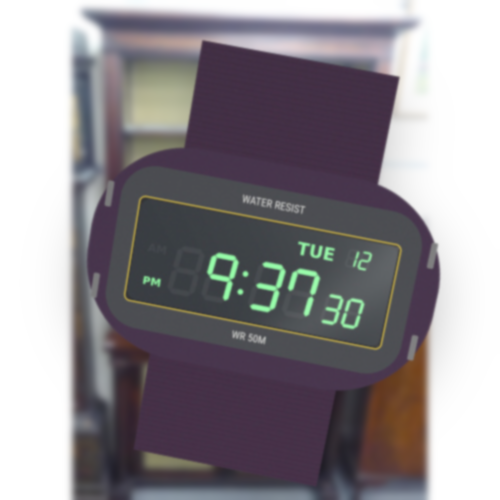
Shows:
{"hour": 9, "minute": 37, "second": 30}
